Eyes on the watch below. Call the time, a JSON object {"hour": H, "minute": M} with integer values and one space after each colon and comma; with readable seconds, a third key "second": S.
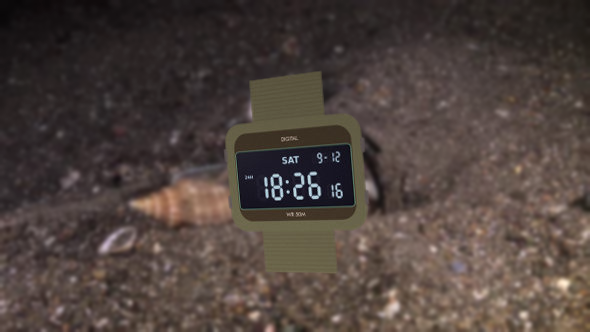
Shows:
{"hour": 18, "minute": 26, "second": 16}
